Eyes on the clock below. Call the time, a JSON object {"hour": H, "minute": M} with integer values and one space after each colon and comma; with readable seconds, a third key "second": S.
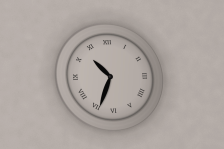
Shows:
{"hour": 10, "minute": 34}
